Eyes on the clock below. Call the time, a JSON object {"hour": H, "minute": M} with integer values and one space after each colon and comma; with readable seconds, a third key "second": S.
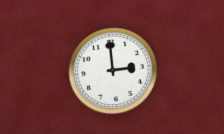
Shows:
{"hour": 3, "minute": 0}
